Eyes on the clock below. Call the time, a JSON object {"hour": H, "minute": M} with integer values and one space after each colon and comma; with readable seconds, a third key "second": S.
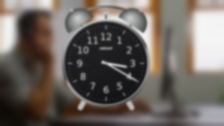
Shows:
{"hour": 3, "minute": 20}
